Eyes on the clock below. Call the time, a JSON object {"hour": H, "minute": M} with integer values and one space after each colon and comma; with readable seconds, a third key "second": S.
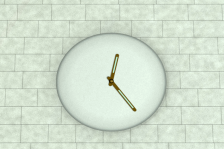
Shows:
{"hour": 12, "minute": 24}
